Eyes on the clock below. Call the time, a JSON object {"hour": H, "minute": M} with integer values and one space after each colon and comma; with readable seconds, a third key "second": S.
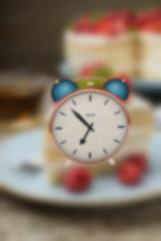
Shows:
{"hour": 6, "minute": 53}
